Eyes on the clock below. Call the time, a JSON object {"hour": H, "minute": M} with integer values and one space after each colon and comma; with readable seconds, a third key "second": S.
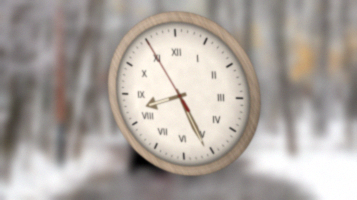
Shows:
{"hour": 8, "minute": 25, "second": 55}
